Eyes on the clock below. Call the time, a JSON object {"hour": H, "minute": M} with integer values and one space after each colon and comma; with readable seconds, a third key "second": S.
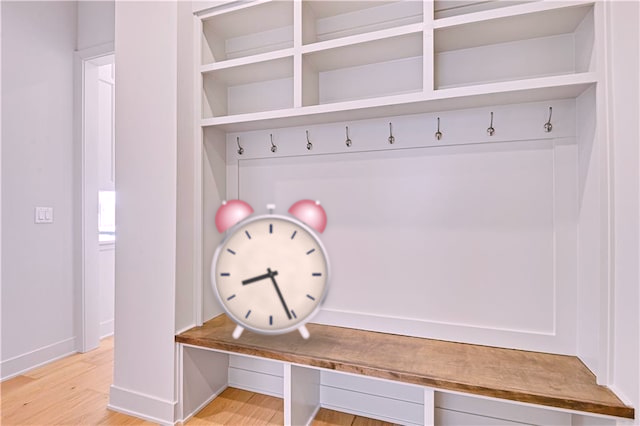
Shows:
{"hour": 8, "minute": 26}
